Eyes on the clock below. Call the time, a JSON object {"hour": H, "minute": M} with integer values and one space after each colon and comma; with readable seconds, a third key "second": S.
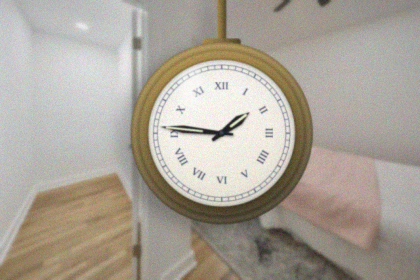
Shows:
{"hour": 1, "minute": 46}
